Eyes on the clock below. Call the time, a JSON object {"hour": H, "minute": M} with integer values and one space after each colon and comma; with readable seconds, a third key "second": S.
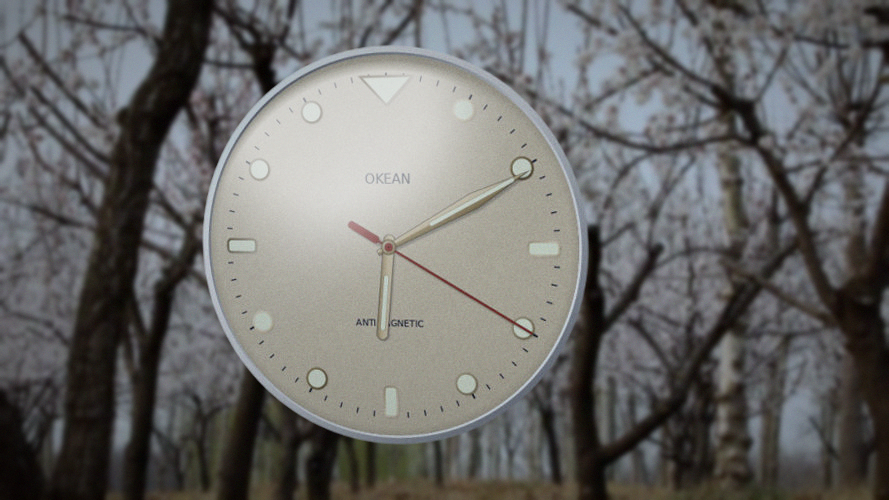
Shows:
{"hour": 6, "minute": 10, "second": 20}
